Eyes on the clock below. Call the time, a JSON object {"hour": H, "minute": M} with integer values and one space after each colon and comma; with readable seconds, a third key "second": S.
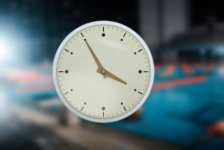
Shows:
{"hour": 3, "minute": 55}
